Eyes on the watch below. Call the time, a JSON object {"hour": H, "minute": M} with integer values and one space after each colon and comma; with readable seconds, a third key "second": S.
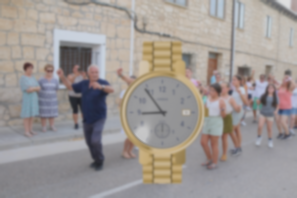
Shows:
{"hour": 8, "minute": 54}
